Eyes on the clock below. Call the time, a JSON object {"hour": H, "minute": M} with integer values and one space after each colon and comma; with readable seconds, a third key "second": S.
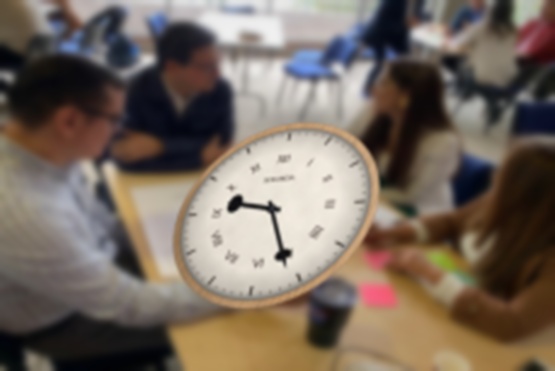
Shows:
{"hour": 9, "minute": 26}
